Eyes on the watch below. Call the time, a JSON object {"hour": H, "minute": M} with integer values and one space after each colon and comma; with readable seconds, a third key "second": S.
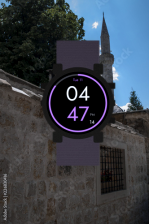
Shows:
{"hour": 4, "minute": 47}
